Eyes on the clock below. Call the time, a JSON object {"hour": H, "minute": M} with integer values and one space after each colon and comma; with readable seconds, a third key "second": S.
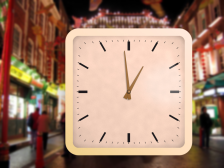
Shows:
{"hour": 12, "minute": 59}
